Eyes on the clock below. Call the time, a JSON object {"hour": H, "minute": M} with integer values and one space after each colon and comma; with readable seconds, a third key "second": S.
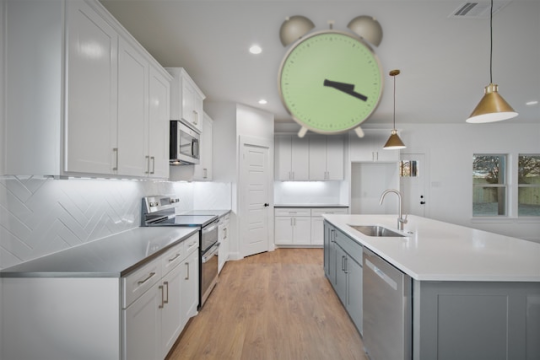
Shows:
{"hour": 3, "minute": 19}
